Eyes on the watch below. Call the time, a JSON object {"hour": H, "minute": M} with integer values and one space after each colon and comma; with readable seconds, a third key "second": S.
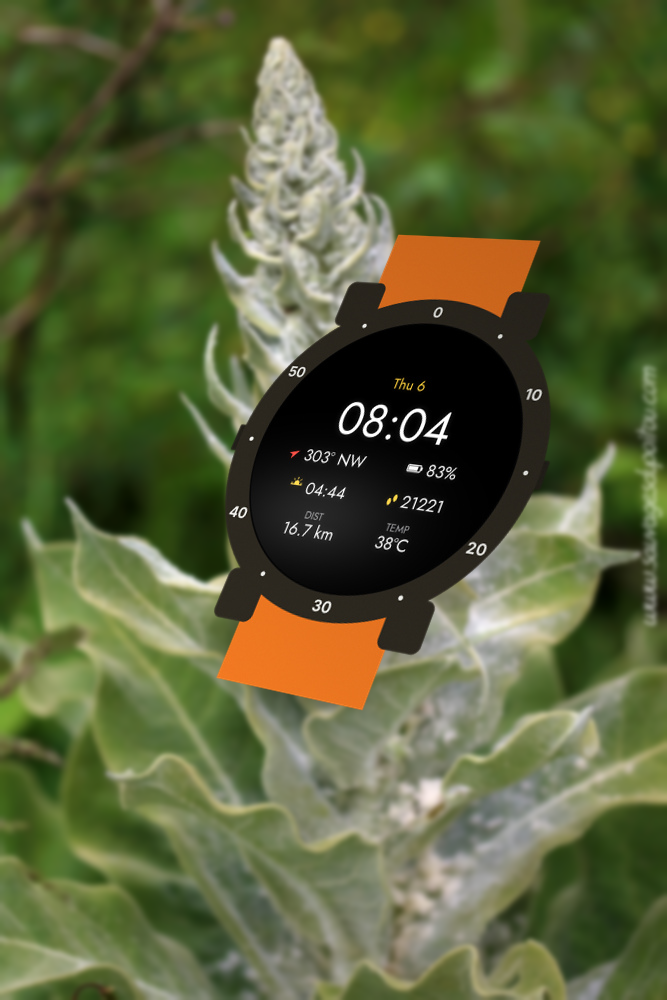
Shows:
{"hour": 8, "minute": 4}
